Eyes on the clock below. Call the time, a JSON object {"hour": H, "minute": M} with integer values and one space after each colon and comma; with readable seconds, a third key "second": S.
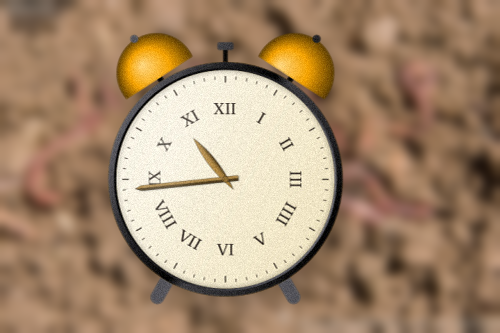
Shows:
{"hour": 10, "minute": 44}
